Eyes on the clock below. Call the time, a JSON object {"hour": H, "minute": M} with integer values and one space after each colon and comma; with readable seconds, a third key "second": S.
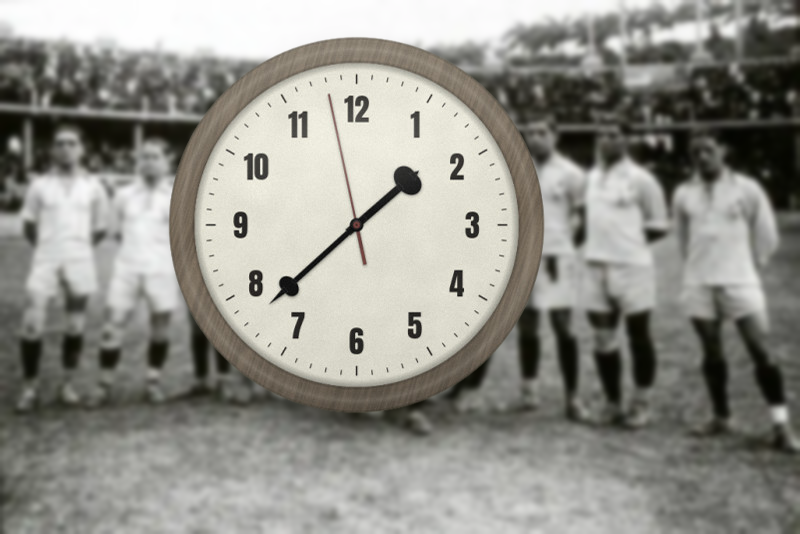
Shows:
{"hour": 1, "minute": 37, "second": 58}
